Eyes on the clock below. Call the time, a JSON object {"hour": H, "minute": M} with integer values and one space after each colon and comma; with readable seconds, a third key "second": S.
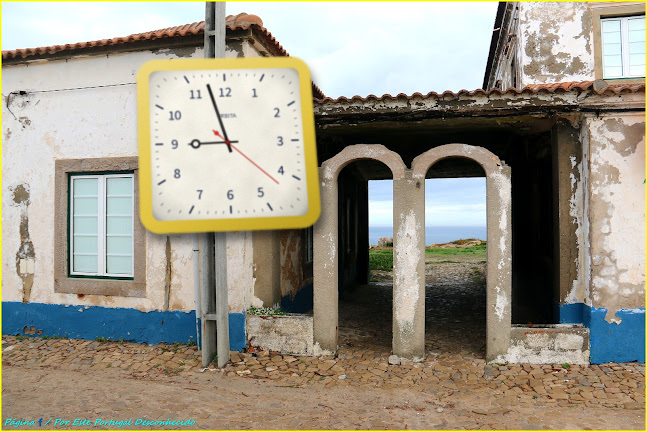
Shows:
{"hour": 8, "minute": 57, "second": 22}
